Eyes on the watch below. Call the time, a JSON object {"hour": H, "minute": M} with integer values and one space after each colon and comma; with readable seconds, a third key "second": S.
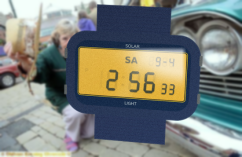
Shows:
{"hour": 2, "minute": 56, "second": 33}
